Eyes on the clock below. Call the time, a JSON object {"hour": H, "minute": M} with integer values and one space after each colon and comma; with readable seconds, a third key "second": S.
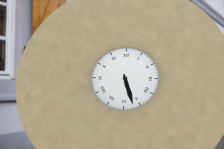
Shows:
{"hour": 5, "minute": 27}
